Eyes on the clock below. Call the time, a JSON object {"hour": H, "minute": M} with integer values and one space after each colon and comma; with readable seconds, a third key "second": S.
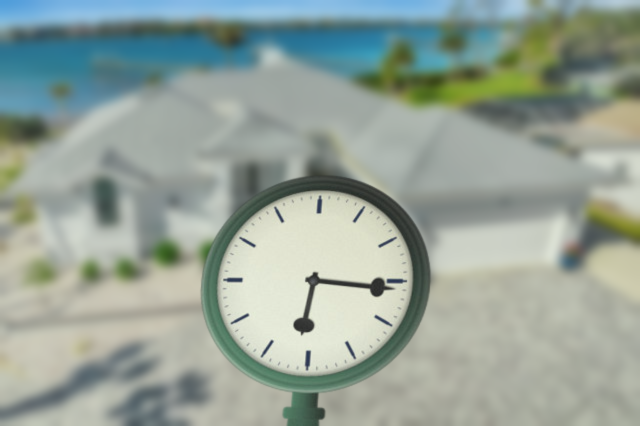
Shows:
{"hour": 6, "minute": 16}
